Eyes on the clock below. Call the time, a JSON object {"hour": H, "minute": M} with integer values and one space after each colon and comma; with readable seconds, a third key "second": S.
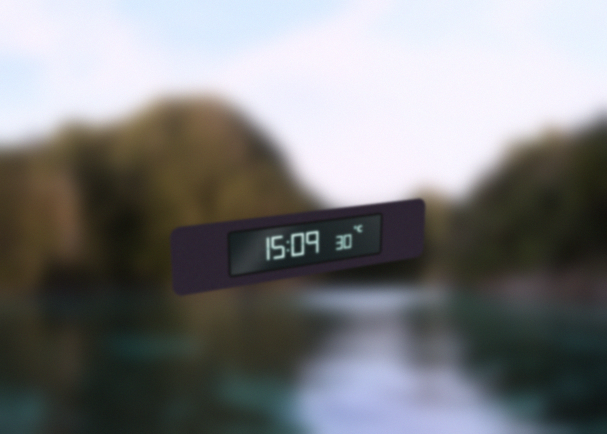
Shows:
{"hour": 15, "minute": 9}
